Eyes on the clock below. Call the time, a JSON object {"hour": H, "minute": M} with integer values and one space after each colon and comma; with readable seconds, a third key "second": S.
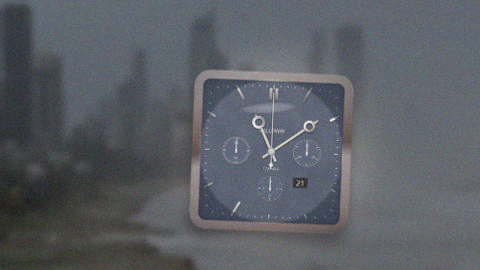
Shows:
{"hour": 11, "minute": 9}
